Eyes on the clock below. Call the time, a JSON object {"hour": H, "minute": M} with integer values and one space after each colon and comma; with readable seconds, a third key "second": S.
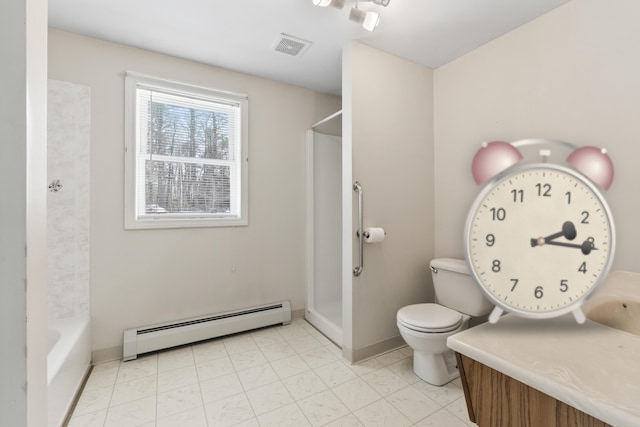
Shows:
{"hour": 2, "minute": 16}
